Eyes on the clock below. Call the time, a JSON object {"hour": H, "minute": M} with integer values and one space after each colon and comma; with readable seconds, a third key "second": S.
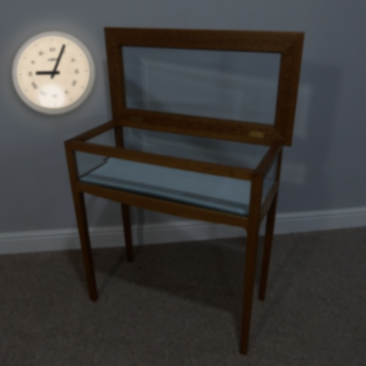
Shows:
{"hour": 9, "minute": 4}
